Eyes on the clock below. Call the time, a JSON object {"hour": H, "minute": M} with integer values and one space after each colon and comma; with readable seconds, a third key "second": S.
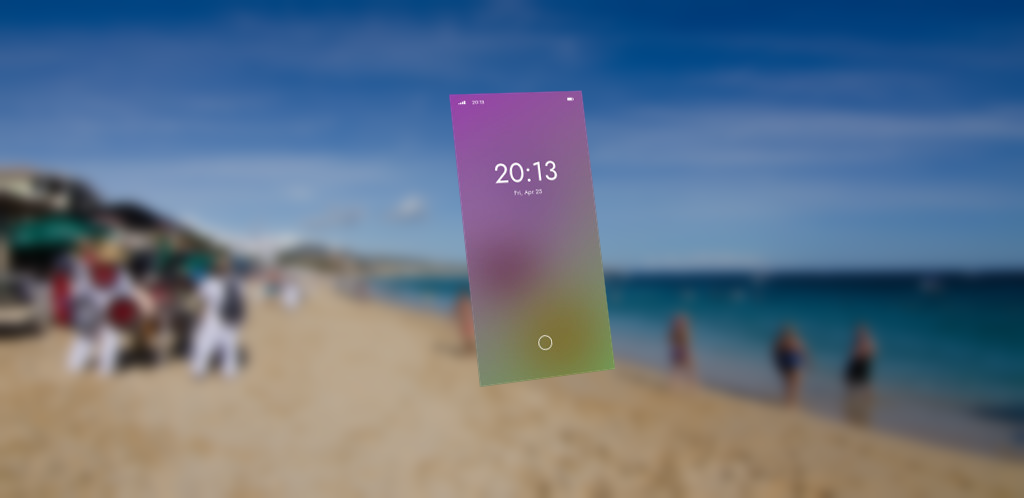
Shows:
{"hour": 20, "minute": 13}
